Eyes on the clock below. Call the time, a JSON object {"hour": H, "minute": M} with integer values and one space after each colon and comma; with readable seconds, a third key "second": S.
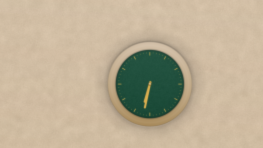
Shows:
{"hour": 6, "minute": 32}
